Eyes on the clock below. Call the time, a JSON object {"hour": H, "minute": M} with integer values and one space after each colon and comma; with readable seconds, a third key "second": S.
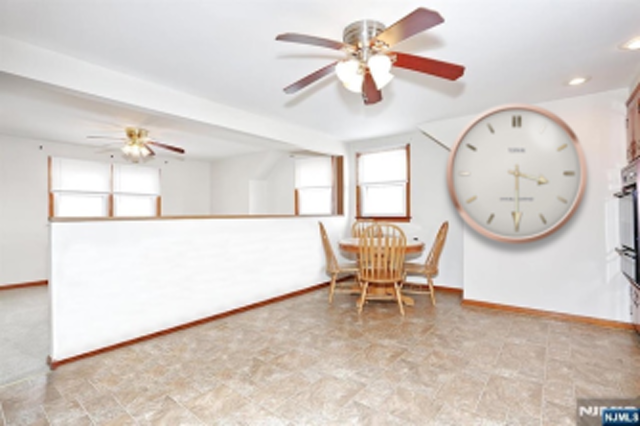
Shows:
{"hour": 3, "minute": 30}
